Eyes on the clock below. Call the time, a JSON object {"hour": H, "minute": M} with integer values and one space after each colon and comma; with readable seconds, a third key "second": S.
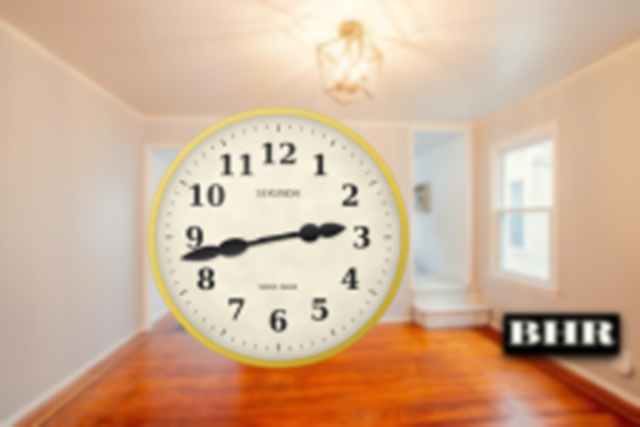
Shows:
{"hour": 2, "minute": 43}
